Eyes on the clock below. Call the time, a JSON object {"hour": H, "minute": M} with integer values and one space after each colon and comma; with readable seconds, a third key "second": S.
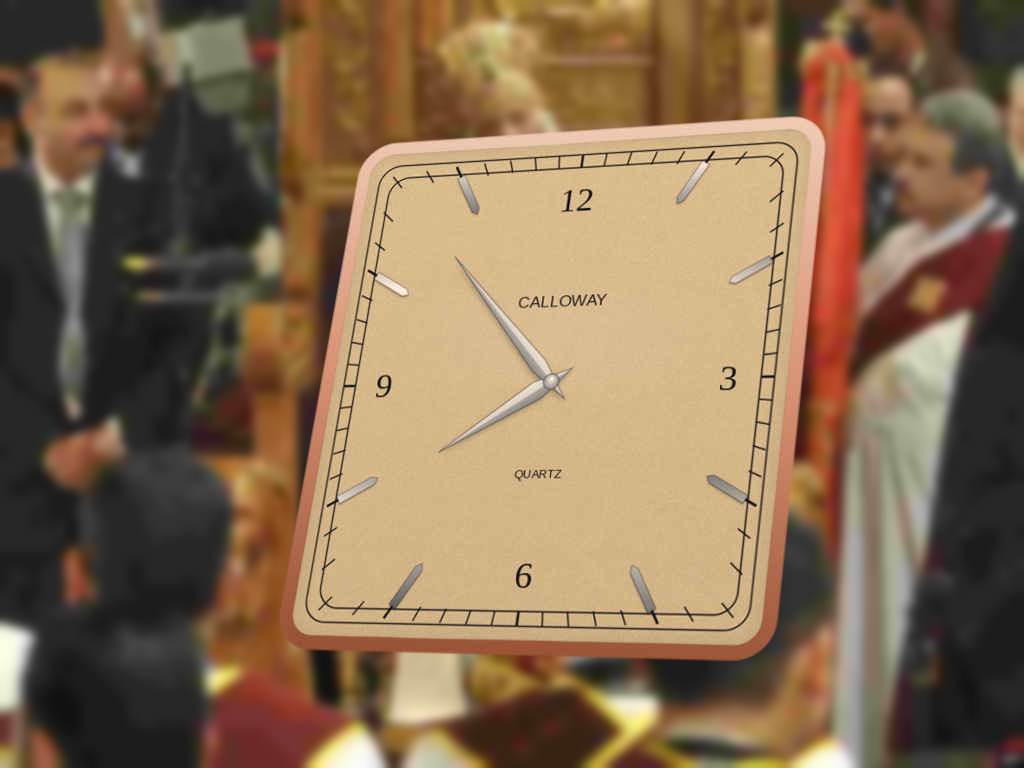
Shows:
{"hour": 7, "minute": 53}
